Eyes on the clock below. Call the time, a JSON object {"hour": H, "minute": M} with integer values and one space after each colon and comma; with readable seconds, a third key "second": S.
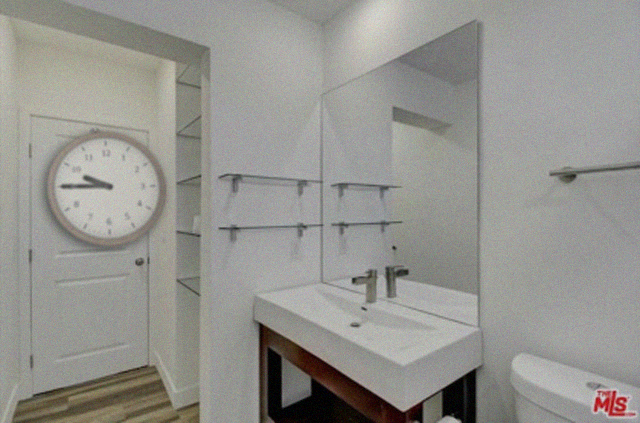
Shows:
{"hour": 9, "minute": 45}
